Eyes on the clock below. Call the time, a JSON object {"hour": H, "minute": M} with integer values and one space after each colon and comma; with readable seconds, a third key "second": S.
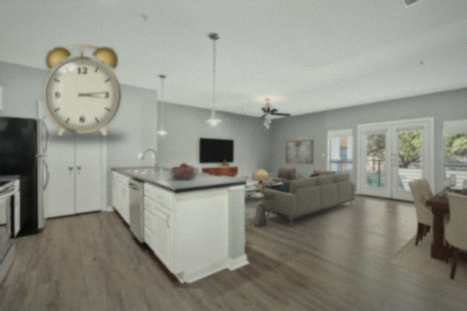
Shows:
{"hour": 3, "minute": 14}
